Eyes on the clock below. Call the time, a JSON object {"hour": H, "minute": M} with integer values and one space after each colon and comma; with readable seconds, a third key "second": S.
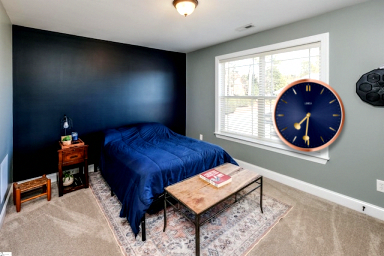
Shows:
{"hour": 7, "minute": 31}
